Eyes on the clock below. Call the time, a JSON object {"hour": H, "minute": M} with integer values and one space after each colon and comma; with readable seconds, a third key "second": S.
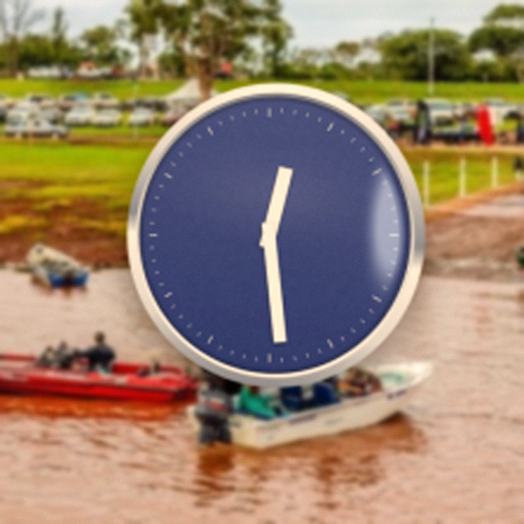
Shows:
{"hour": 12, "minute": 29}
